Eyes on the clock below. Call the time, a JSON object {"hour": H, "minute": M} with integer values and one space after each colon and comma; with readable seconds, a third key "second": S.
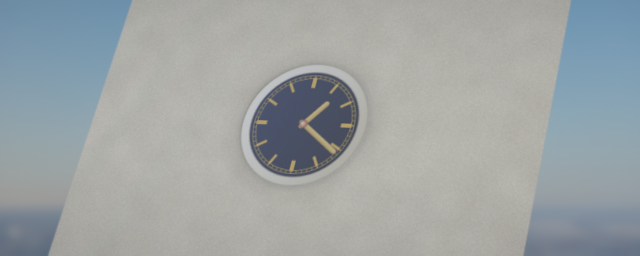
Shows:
{"hour": 1, "minute": 21}
